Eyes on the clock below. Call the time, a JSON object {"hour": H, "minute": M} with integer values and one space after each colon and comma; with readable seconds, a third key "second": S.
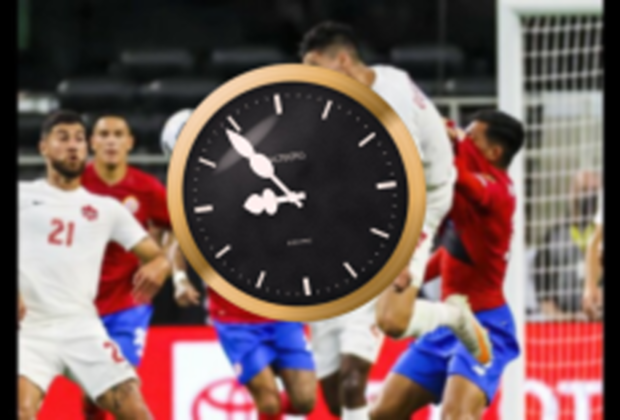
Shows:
{"hour": 8, "minute": 54}
